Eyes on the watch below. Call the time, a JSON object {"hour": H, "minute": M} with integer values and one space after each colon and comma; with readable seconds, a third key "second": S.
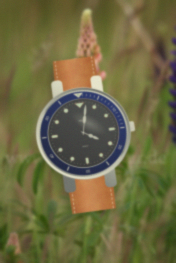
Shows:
{"hour": 4, "minute": 2}
